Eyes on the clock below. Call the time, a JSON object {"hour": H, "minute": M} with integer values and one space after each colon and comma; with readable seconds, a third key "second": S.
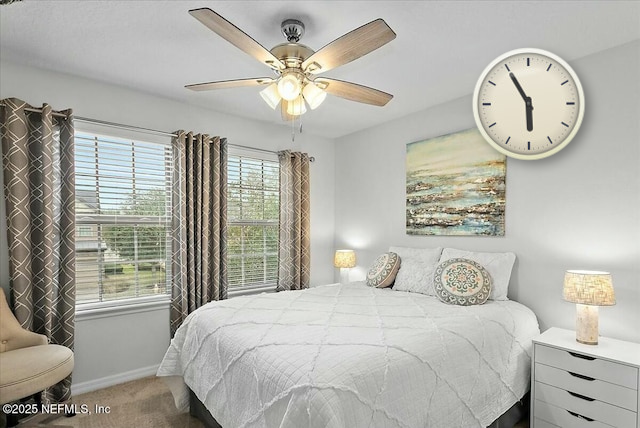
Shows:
{"hour": 5, "minute": 55}
